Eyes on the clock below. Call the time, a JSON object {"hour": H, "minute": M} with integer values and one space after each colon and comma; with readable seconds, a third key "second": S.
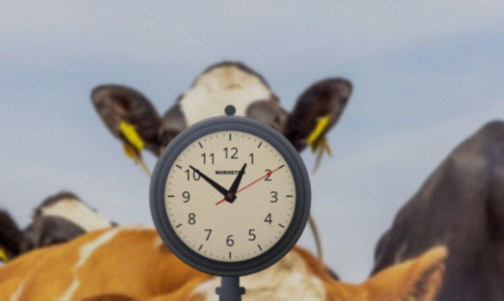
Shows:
{"hour": 12, "minute": 51, "second": 10}
